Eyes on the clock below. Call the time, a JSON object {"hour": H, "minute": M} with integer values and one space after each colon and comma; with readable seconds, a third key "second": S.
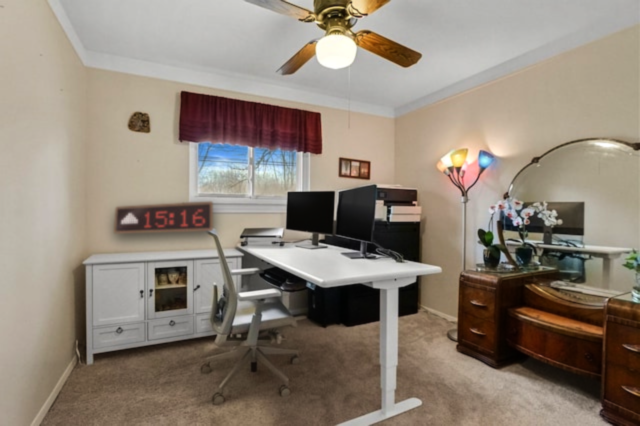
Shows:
{"hour": 15, "minute": 16}
